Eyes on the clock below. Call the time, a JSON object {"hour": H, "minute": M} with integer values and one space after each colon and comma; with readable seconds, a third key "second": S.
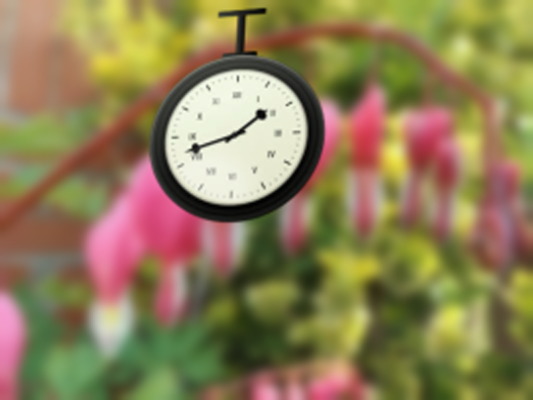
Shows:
{"hour": 1, "minute": 42}
